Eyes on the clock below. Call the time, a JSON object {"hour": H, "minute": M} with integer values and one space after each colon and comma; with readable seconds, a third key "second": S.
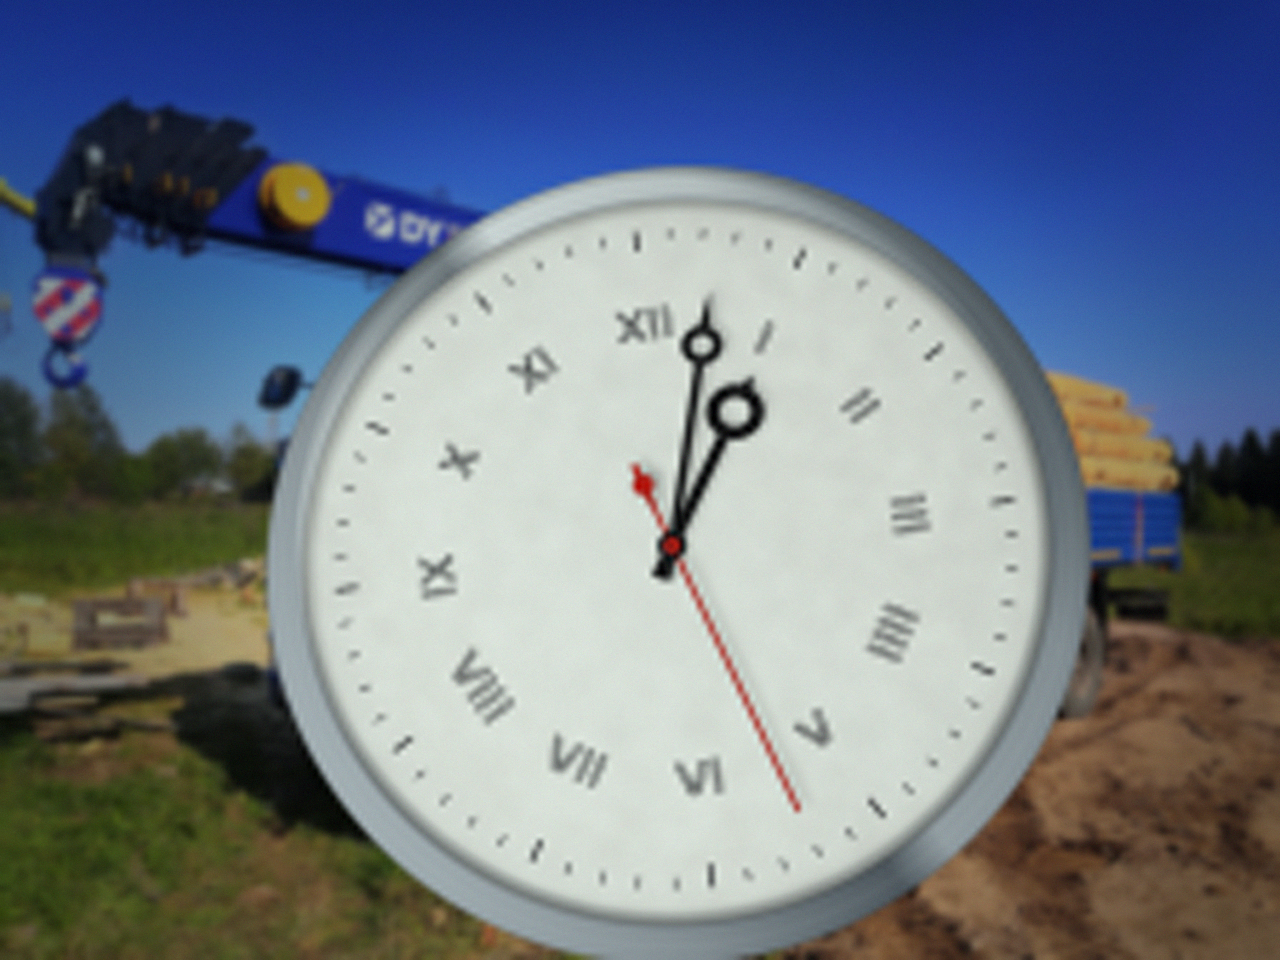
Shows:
{"hour": 1, "minute": 2, "second": 27}
